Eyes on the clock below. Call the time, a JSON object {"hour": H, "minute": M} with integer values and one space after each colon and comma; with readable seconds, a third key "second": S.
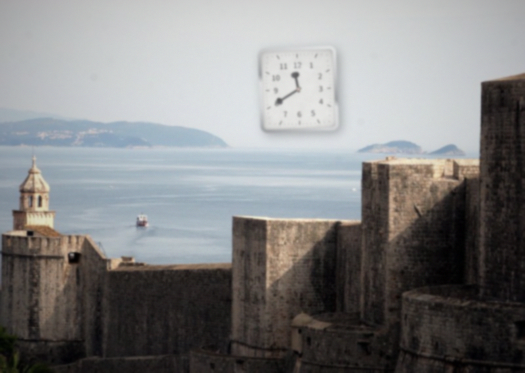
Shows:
{"hour": 11, "minute": 40}
